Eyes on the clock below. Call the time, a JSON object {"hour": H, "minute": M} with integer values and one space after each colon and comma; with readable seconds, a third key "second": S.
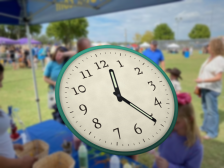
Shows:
{"hour": 12, "minute": 25}
